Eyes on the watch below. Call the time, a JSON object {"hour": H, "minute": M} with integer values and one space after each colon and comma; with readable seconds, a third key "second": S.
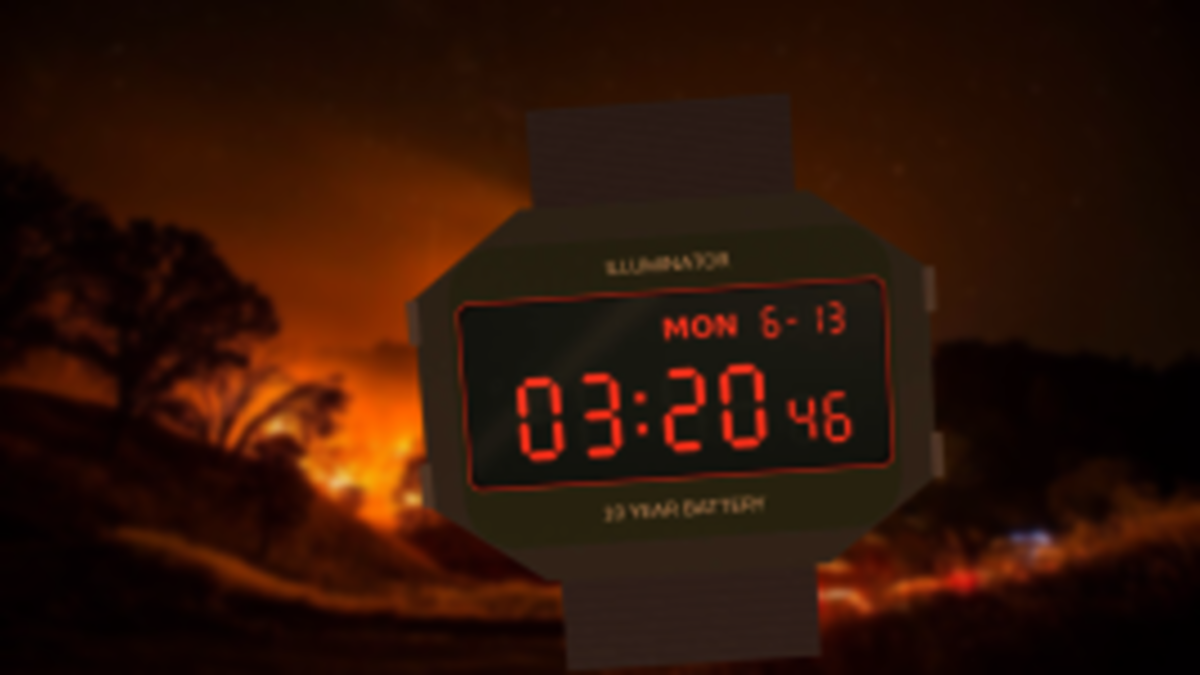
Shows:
{"hour": 3, "minute": 20, "second": 46}
